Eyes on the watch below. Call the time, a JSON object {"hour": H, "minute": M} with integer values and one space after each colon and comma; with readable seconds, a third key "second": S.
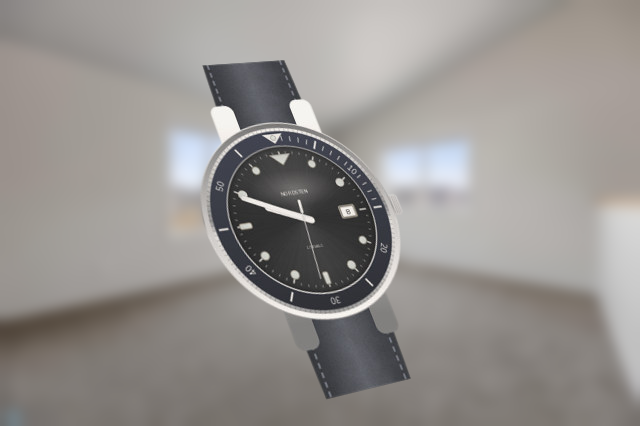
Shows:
{"hour": 9, "minute": 49, "second": 31}
